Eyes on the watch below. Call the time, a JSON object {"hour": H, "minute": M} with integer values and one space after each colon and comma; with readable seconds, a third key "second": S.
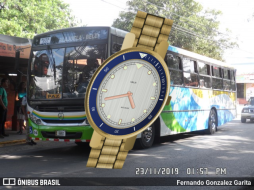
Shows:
{"hour": 4, "minute": 42}
